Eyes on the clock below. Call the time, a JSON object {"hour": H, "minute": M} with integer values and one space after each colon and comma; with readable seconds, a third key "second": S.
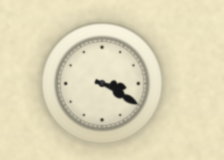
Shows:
{"hour": 3, "minute": 20}
